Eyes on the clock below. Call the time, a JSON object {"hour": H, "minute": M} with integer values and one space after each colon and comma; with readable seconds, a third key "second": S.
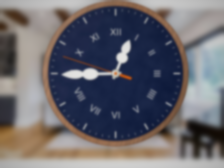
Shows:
{"hour": 12, "minute": 44, "second": 48}
